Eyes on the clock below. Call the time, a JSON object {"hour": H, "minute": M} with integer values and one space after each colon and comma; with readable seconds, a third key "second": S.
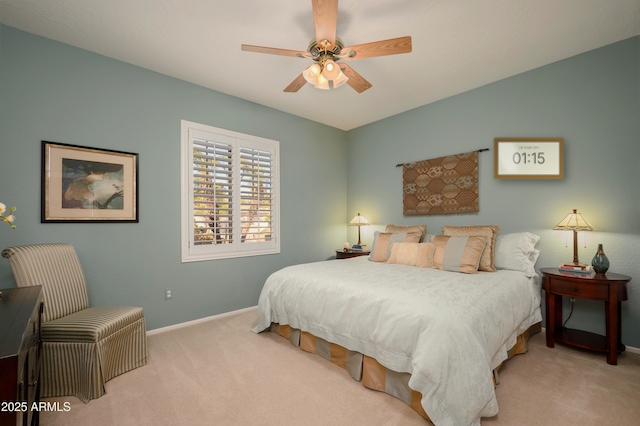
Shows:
{"hour": 1, "minute": 15}
